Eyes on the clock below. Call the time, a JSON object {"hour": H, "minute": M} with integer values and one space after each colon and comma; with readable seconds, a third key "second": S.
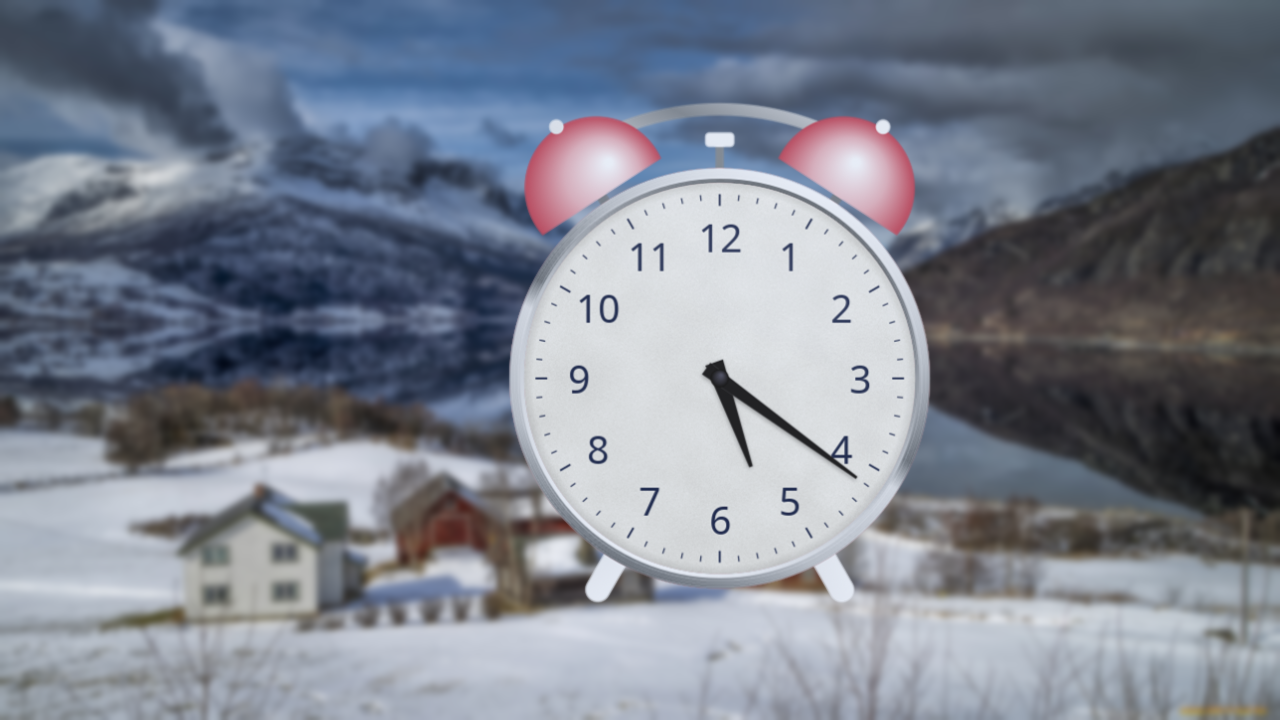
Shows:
{"hour": 5, "minute": 21}
